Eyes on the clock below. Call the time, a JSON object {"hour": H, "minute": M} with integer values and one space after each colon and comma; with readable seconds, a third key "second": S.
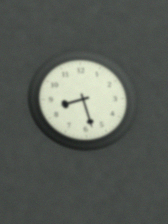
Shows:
{"hour": 8, "minute": 28}
